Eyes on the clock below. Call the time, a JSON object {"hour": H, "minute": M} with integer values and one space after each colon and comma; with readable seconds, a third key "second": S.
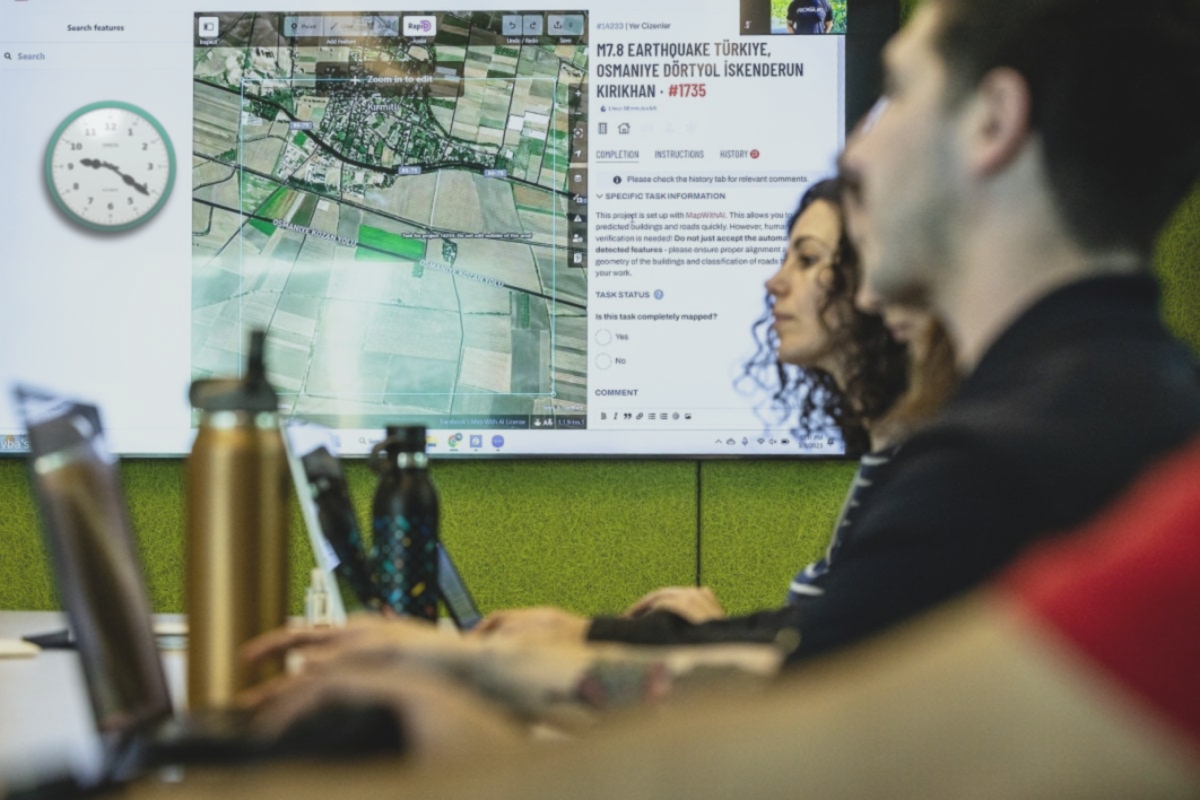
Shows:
{"hour": 9, "minute": 21}
